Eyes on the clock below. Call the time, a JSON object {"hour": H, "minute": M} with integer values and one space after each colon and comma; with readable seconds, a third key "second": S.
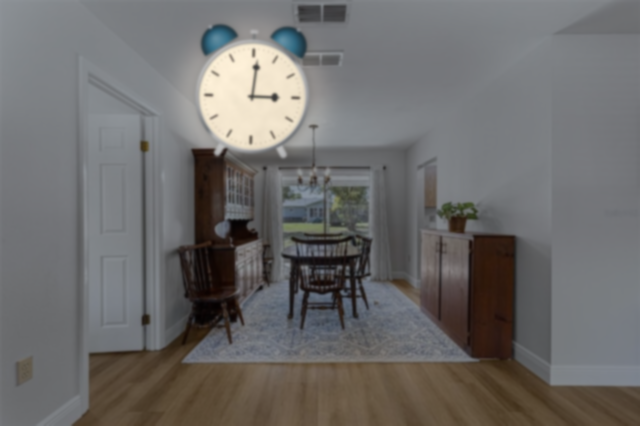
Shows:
{"hour": 3, "minute": 1}
